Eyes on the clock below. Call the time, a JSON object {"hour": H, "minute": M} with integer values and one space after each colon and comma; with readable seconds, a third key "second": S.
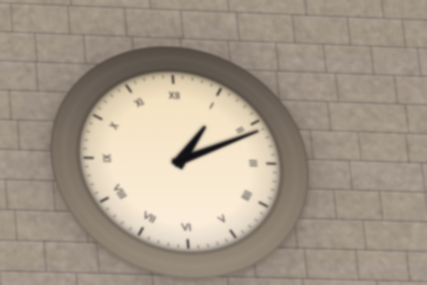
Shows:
{"hour": 1, "minute": 11}
